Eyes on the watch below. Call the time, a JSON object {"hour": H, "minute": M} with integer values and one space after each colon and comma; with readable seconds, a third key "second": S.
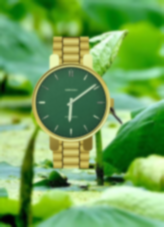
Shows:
{"hour": 6, "minute": 9}
